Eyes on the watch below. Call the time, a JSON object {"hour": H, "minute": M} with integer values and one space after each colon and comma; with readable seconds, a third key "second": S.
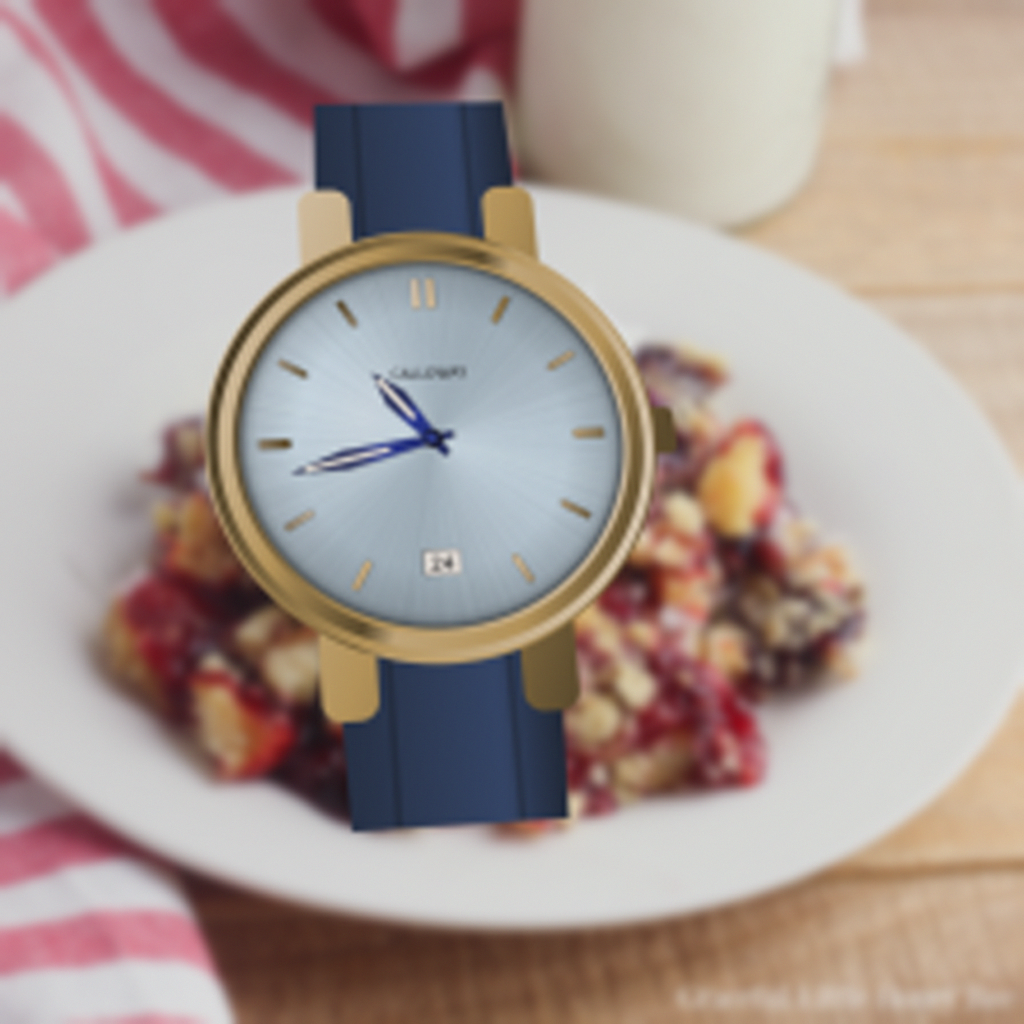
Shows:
{"hour": 10, "minute": 43}
